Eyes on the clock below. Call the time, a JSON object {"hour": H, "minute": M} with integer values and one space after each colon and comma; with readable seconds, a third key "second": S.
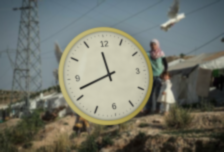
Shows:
{"hour": 11, "minute": 42}
